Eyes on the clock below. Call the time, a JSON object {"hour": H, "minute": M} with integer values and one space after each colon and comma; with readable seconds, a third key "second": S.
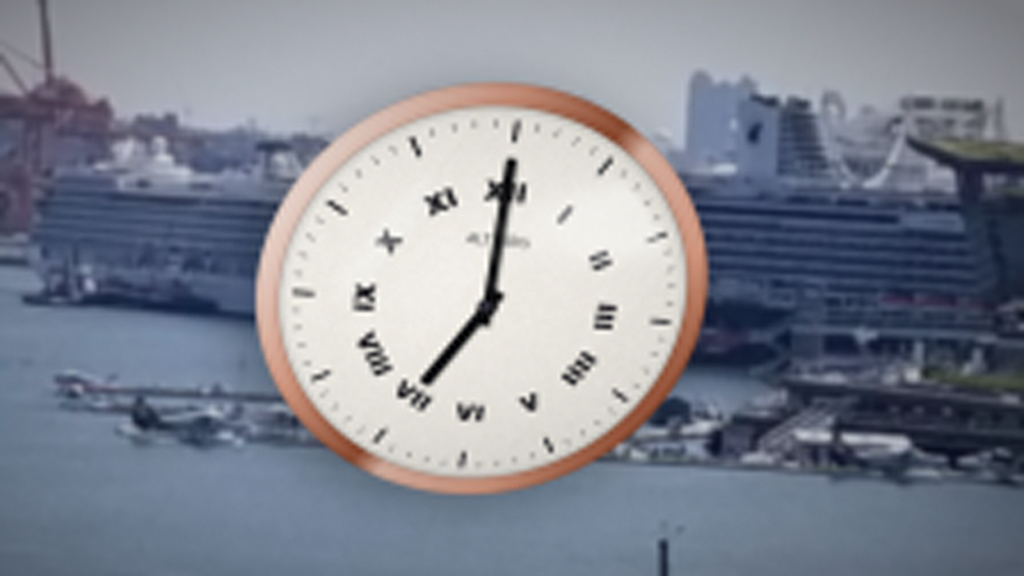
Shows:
{"hour": 7, "minute": 0}
